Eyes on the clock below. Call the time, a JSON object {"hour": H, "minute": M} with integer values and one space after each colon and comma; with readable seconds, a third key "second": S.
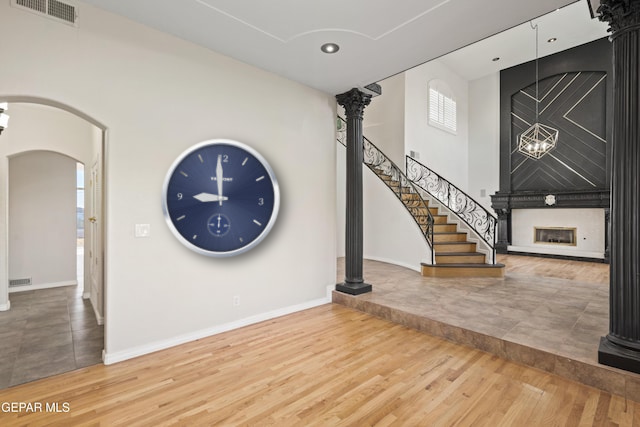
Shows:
{"hour": 8, "minute": 59}
